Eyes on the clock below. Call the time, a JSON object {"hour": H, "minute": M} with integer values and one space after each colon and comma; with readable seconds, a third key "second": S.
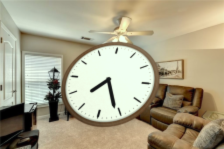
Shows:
{"hour": 7, "minute": 26}
